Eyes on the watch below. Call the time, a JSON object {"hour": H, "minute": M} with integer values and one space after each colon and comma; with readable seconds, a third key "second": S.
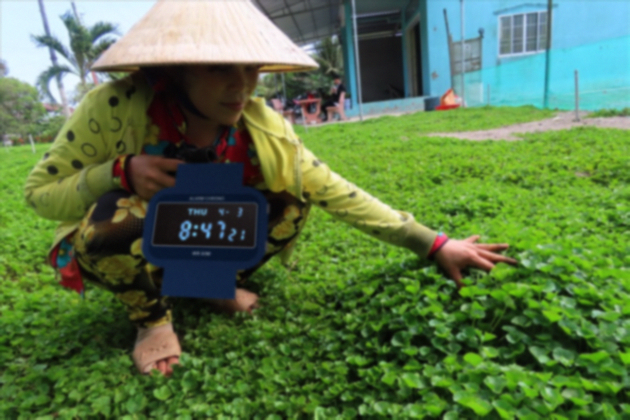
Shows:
{"hour": 8, "minute": 47, "second": 21}
